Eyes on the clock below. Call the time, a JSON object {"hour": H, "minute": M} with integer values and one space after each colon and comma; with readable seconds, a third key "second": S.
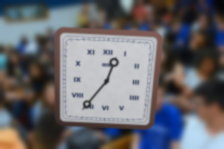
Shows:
{"hour": 12, "minute": 36}
